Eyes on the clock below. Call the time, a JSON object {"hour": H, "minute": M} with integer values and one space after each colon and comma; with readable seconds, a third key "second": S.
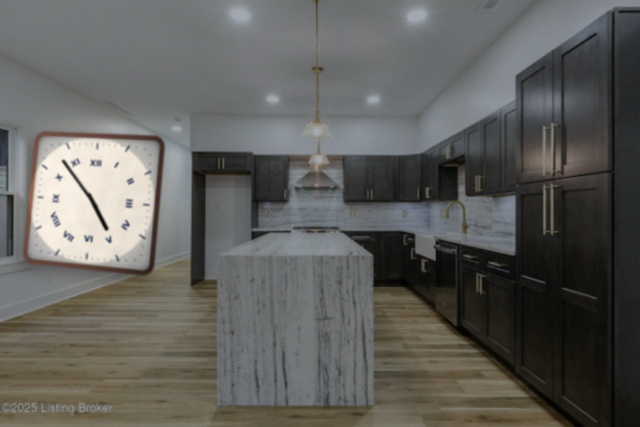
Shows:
{"hour": 4, "minute": 53}
